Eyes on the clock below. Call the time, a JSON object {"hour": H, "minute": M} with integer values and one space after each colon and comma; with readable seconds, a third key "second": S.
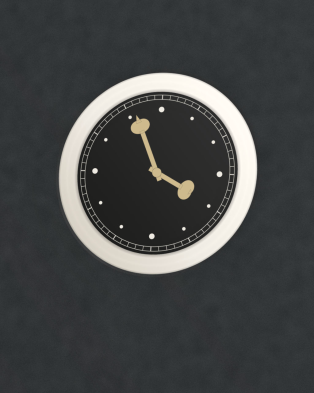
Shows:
{"hour": 3, "minute": 56}
